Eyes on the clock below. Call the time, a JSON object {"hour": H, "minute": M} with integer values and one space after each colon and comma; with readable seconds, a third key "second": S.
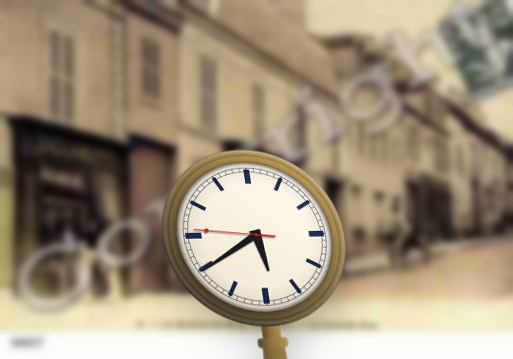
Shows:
{"hour": 5, "minute": 39, "second": 46}
